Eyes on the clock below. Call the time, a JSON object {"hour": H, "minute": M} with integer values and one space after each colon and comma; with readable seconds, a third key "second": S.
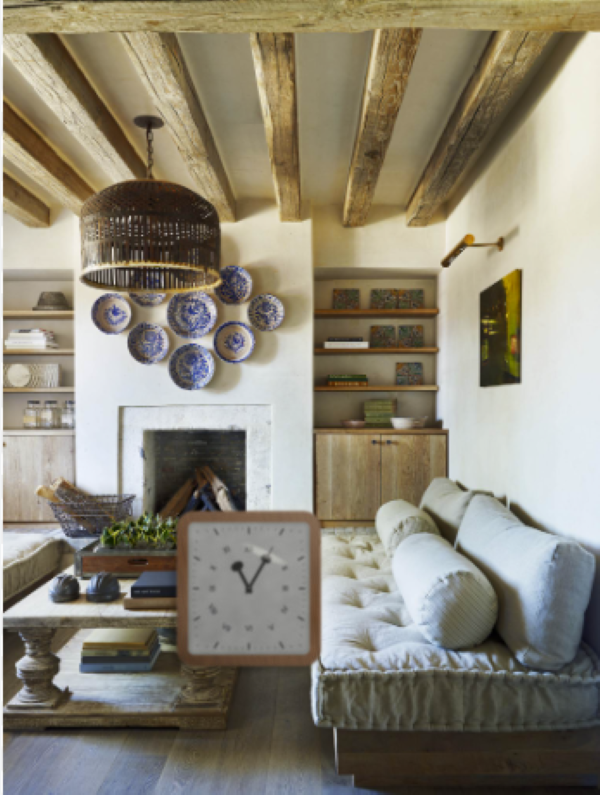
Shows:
{"hour": 11, "minute": 5}
